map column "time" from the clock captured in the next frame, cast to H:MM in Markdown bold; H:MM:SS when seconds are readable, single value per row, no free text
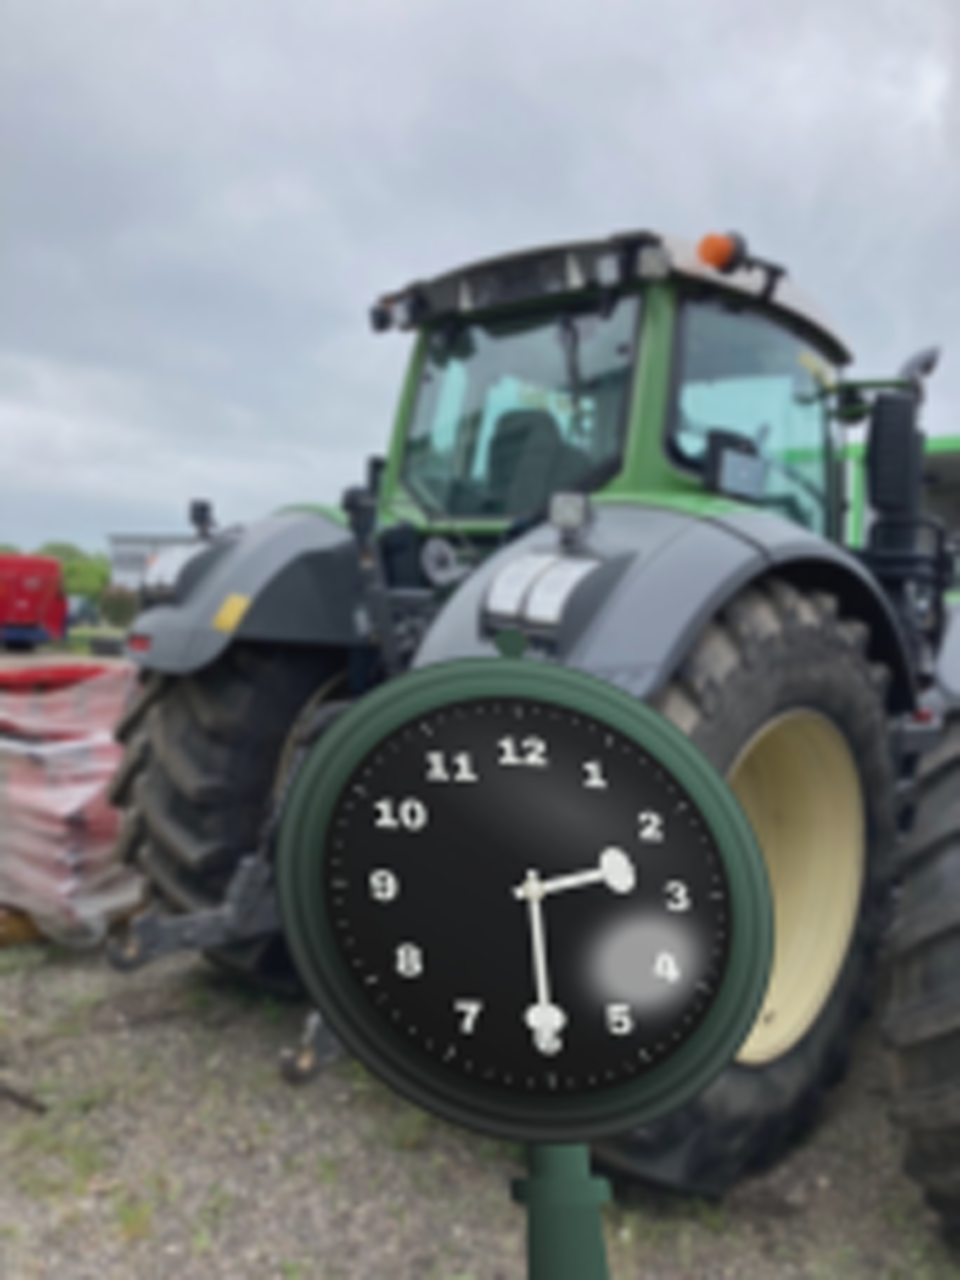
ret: **2:30**
